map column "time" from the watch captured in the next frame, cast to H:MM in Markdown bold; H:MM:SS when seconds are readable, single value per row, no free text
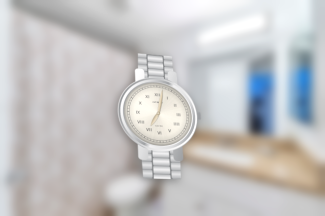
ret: **7:02**
